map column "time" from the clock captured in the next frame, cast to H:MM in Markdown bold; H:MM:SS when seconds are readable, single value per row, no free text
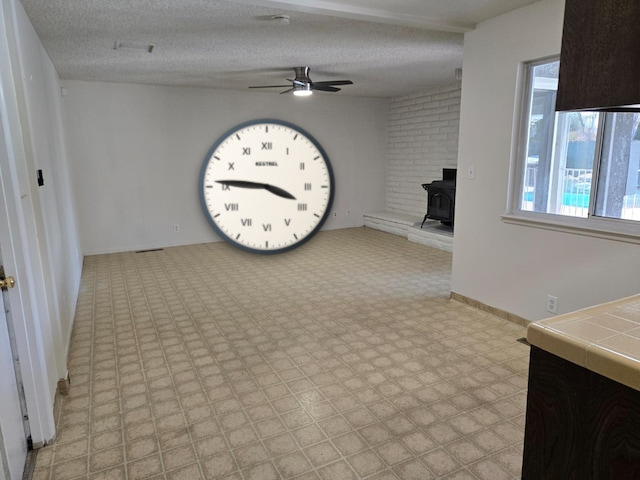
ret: **3:46**
